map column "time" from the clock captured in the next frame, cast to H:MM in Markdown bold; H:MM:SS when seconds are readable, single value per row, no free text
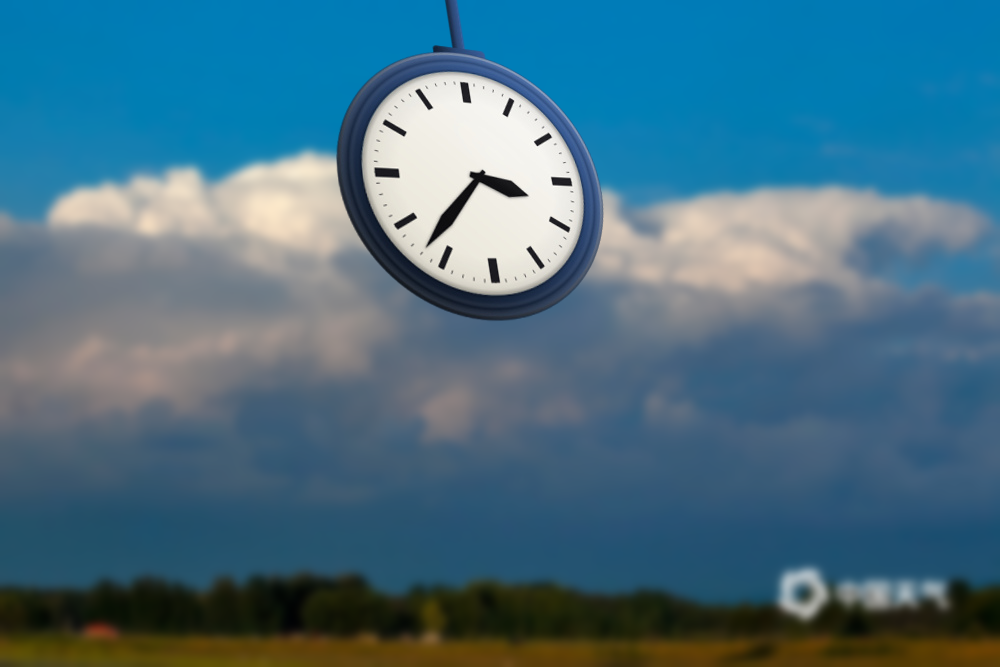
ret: **3:37**
